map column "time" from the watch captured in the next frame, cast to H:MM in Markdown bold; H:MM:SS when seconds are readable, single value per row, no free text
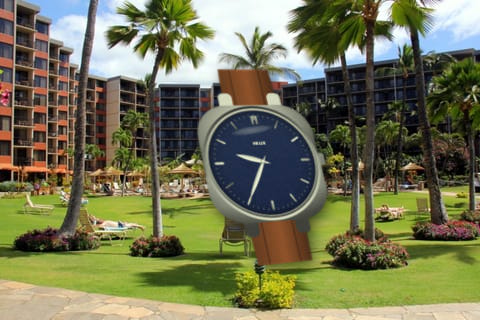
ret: **9:35**
